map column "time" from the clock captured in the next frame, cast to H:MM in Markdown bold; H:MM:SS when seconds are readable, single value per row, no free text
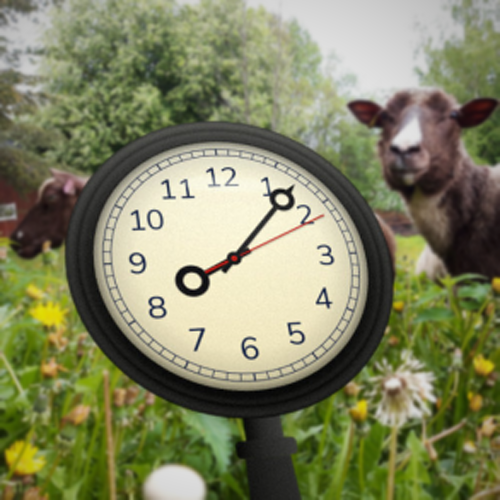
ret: **8:07:11**
